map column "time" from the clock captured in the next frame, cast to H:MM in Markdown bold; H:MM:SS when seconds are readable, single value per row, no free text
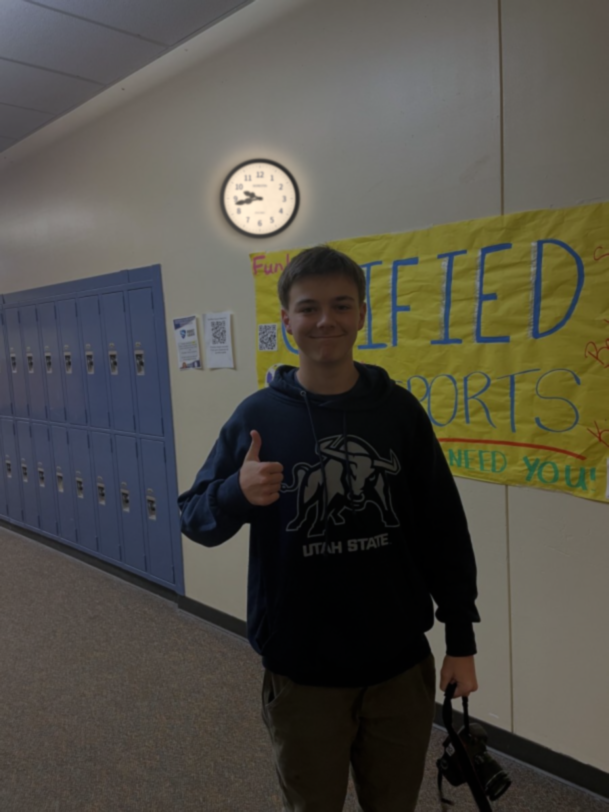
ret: **9:43**
